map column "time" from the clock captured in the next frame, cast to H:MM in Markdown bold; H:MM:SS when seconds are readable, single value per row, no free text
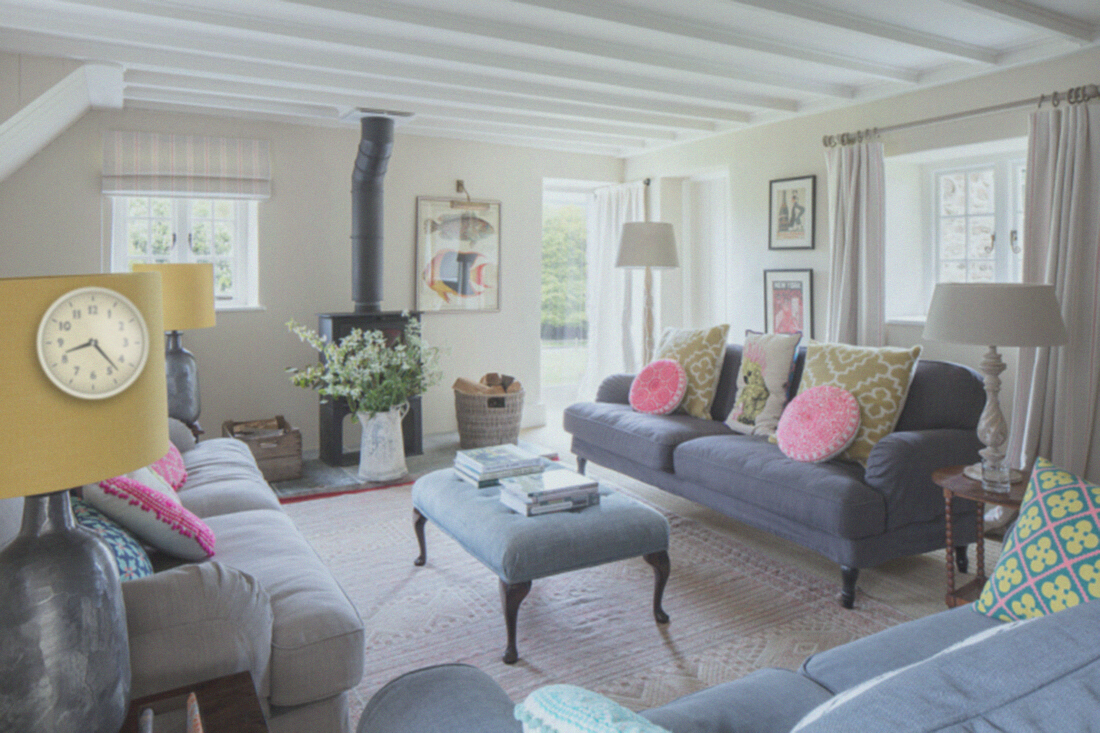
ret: **8:23**
